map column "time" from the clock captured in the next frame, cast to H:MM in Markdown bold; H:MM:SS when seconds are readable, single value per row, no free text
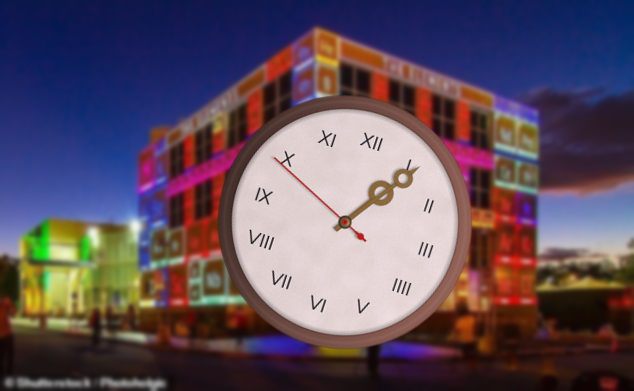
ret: **1:05:49**
